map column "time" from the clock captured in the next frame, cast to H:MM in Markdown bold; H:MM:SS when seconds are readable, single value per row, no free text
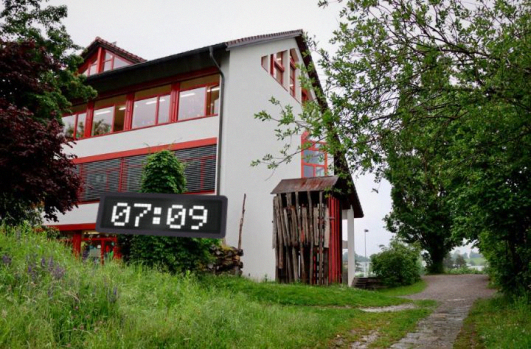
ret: **7:09**
